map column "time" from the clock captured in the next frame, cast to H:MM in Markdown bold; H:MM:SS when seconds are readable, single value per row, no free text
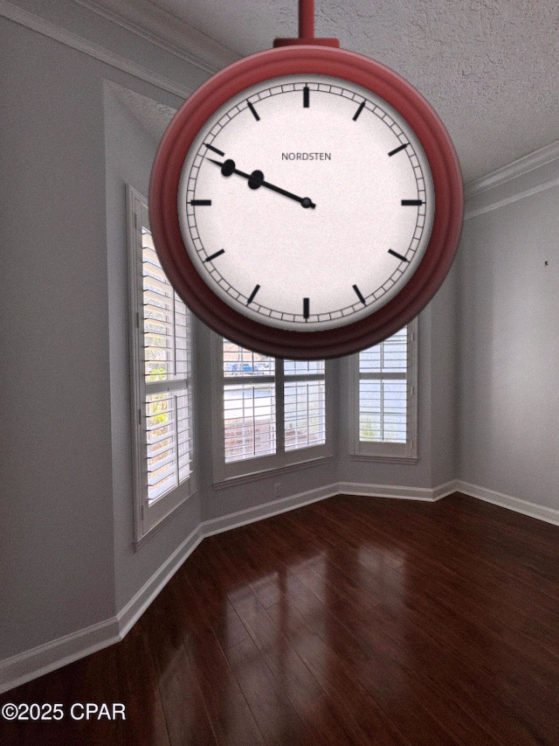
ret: **9:49**
